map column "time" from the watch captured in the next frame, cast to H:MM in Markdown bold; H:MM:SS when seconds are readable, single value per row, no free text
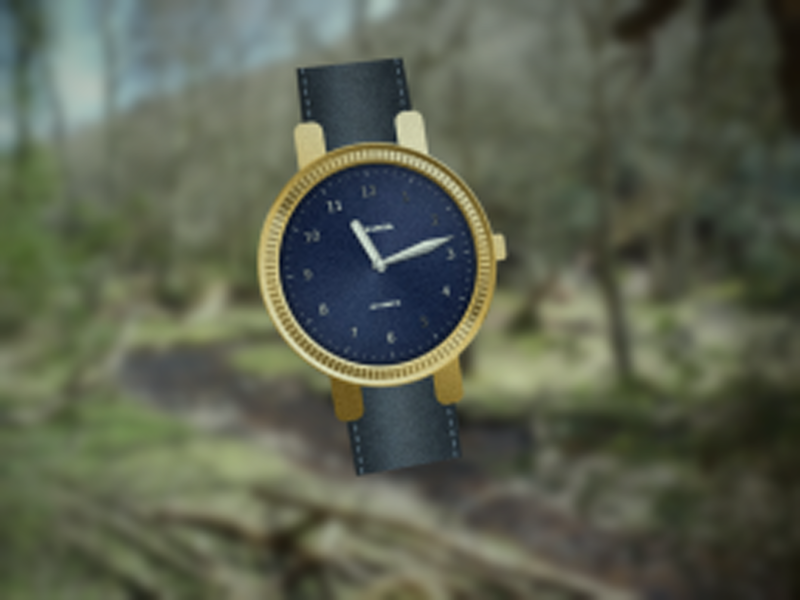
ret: **11:13**
